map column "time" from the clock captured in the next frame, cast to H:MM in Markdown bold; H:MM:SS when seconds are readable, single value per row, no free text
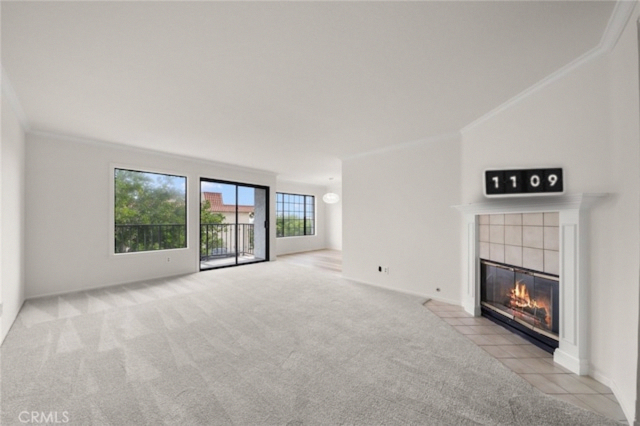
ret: **11:09**
